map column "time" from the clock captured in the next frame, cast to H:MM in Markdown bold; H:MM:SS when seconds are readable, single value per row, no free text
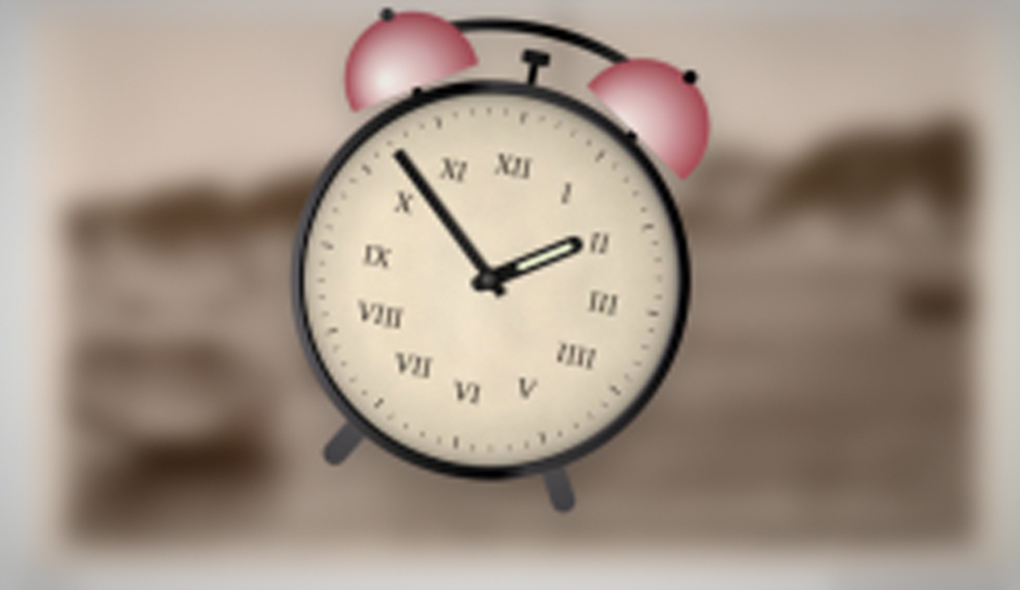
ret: **1:52**
